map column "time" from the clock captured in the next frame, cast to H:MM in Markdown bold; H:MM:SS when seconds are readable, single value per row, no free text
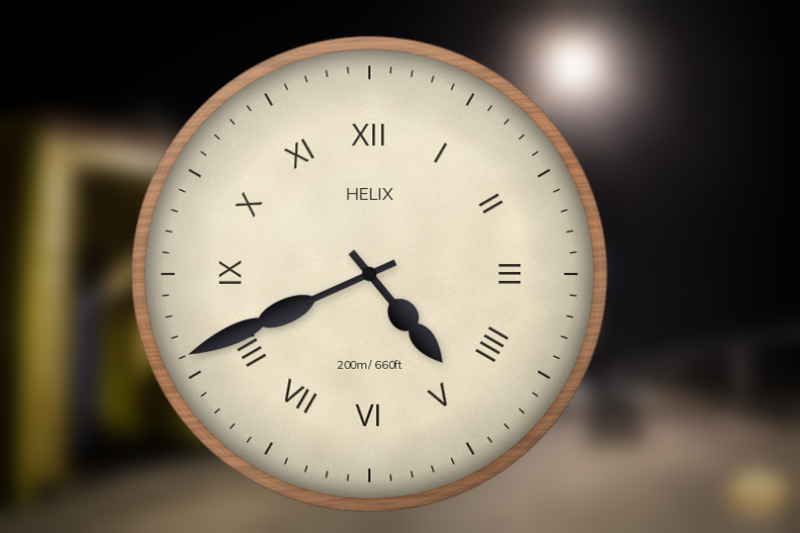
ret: **4:41**
